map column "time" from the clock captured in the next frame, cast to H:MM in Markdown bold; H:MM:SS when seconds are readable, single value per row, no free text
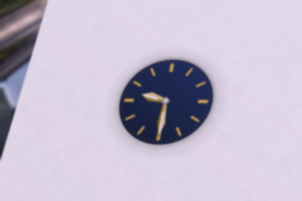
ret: **9:30**
